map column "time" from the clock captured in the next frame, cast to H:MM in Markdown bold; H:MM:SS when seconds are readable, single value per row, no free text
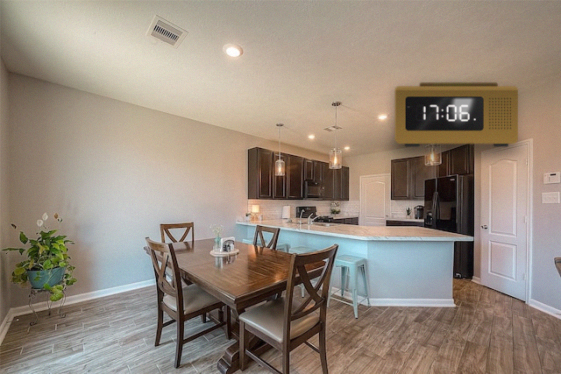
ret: **17:06**
